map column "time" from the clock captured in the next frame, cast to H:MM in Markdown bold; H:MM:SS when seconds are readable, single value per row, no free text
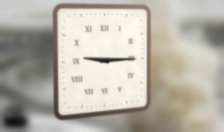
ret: **9:15**
